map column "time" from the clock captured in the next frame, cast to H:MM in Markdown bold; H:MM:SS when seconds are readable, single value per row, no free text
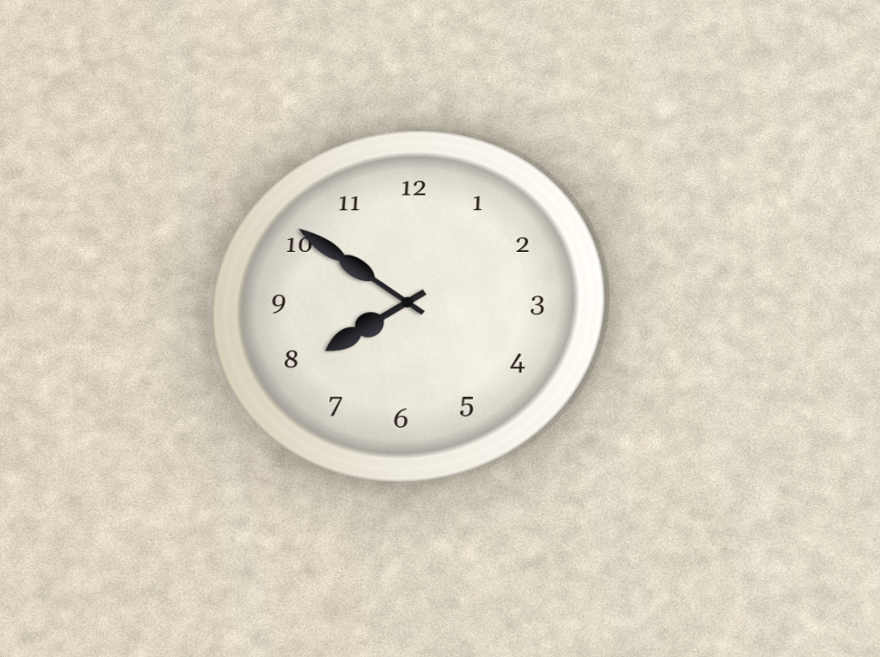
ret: **7:51**
